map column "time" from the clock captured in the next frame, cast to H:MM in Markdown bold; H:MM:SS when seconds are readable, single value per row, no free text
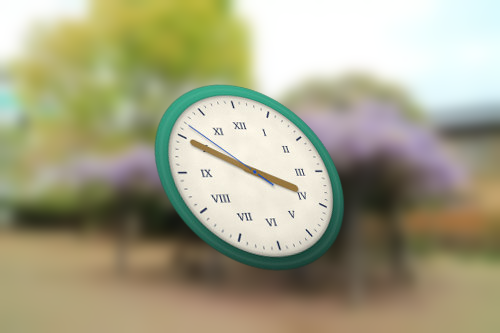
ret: **3:49:52**
